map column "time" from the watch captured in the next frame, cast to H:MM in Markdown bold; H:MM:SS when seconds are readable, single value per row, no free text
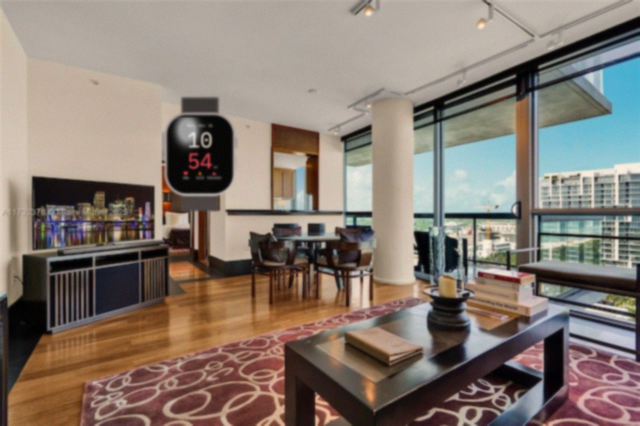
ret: **10:54**
